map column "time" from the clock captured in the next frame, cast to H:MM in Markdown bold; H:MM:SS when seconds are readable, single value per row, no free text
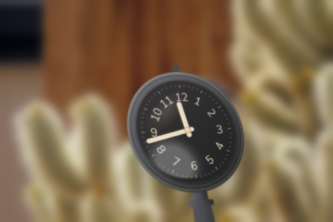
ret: **11:43**
